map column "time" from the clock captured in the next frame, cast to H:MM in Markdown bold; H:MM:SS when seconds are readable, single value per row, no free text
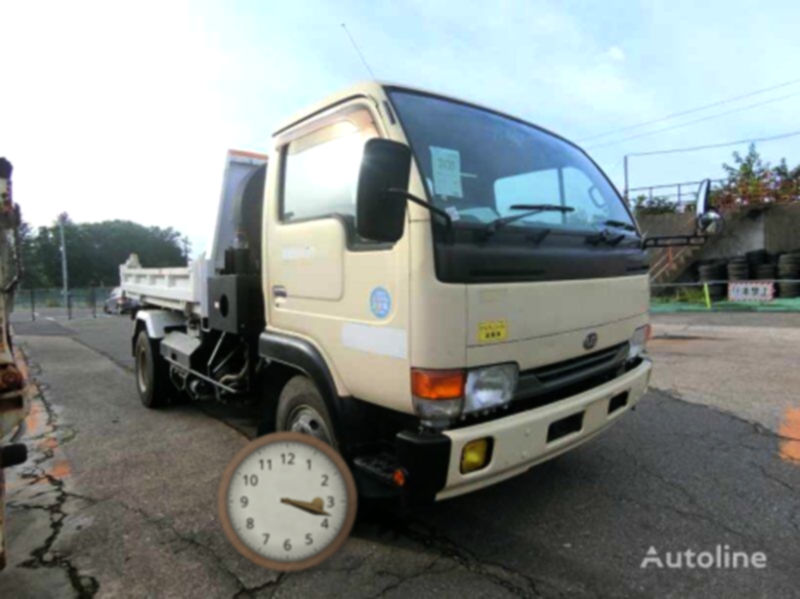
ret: **3:18**
